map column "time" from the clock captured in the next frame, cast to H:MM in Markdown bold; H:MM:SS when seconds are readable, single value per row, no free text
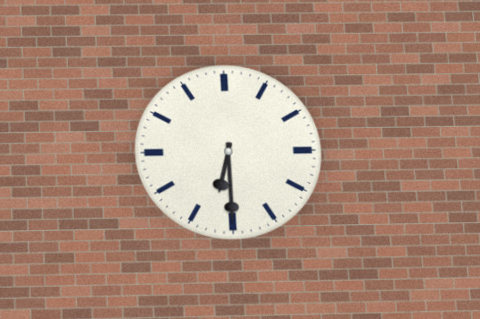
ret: **6:30**
